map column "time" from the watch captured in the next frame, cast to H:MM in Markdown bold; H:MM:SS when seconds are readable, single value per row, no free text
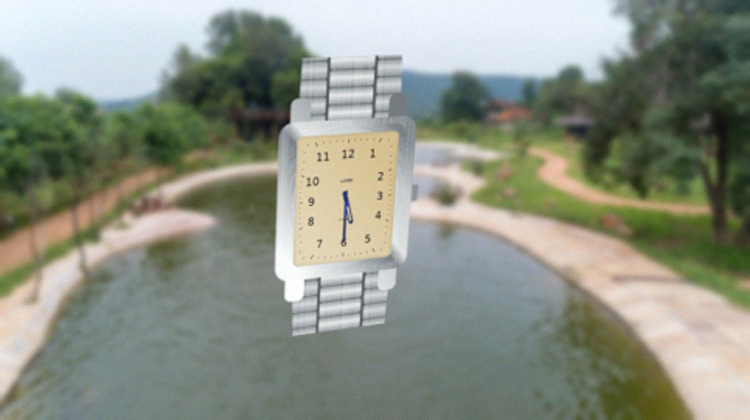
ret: **5:30**
